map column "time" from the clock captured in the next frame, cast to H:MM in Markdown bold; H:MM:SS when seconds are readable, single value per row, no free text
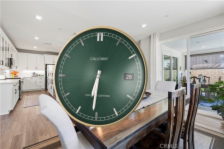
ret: **6:31**
